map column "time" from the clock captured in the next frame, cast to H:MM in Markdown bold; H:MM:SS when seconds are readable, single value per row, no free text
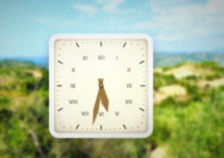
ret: **5:32**
